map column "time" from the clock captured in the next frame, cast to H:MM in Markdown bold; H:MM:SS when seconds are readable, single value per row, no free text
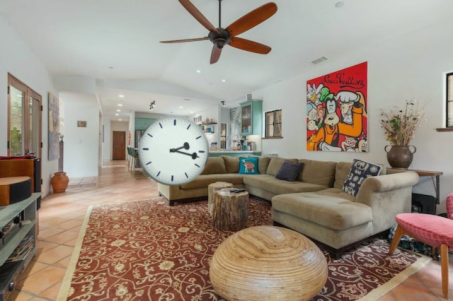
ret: **2:17**
